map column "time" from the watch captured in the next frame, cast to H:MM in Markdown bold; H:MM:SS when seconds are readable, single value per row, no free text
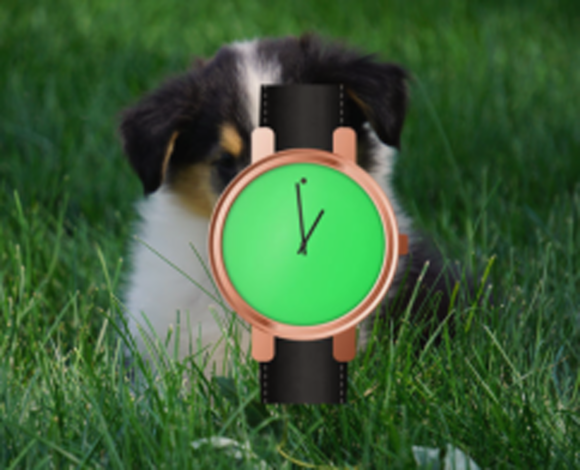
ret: **12:59**
